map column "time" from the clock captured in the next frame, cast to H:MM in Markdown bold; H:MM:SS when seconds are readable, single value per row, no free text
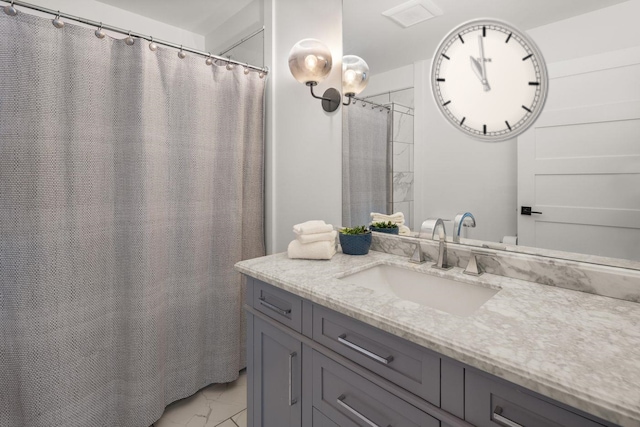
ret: **10:59**
